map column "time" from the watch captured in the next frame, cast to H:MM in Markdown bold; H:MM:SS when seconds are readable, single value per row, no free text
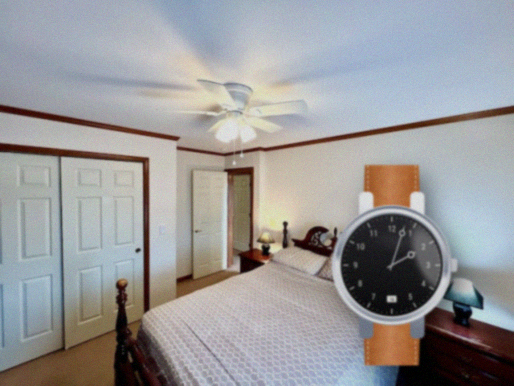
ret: **2:03**
